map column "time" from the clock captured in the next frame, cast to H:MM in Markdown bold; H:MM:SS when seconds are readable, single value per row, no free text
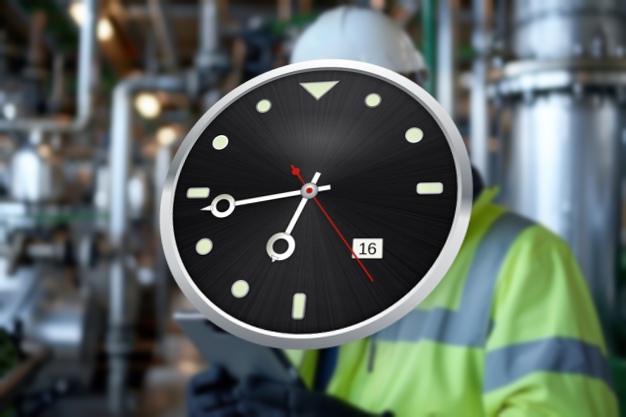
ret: **6:43:24**
